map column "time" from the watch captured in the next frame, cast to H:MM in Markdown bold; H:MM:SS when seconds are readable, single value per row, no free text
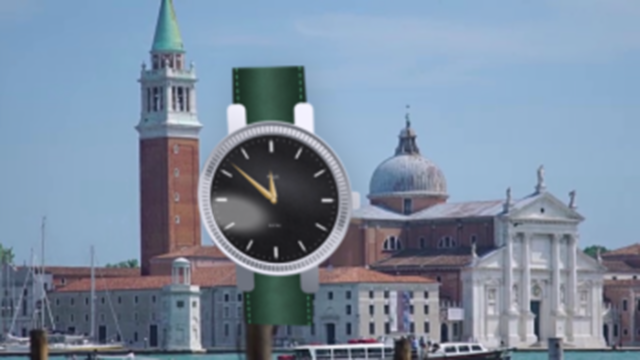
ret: **11:52**
